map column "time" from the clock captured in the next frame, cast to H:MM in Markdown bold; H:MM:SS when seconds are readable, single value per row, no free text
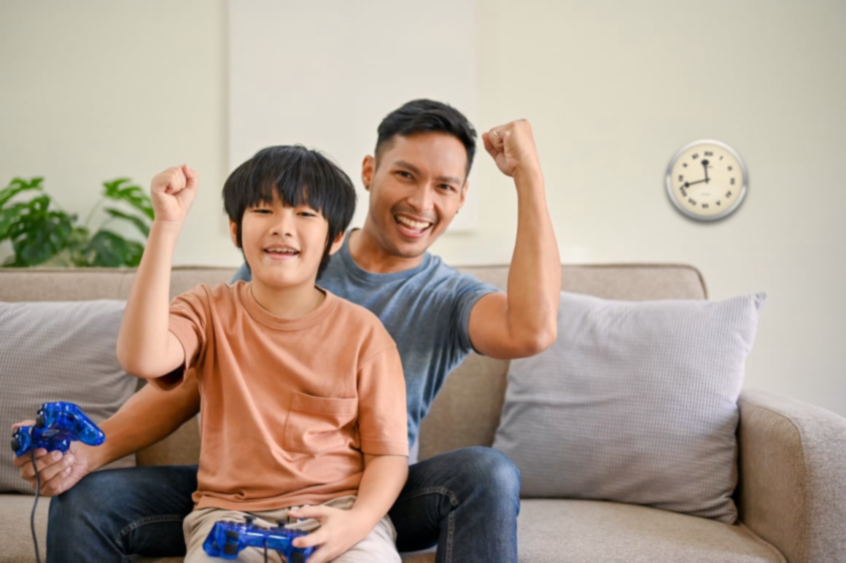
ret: **11:42**
